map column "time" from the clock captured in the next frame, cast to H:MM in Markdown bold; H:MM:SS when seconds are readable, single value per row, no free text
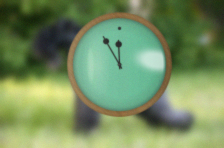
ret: **11:55**
